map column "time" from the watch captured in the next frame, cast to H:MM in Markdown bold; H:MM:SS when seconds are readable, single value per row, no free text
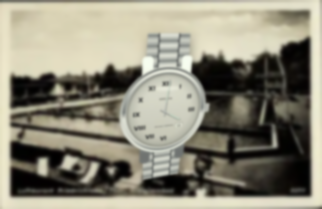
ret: **4:01**
